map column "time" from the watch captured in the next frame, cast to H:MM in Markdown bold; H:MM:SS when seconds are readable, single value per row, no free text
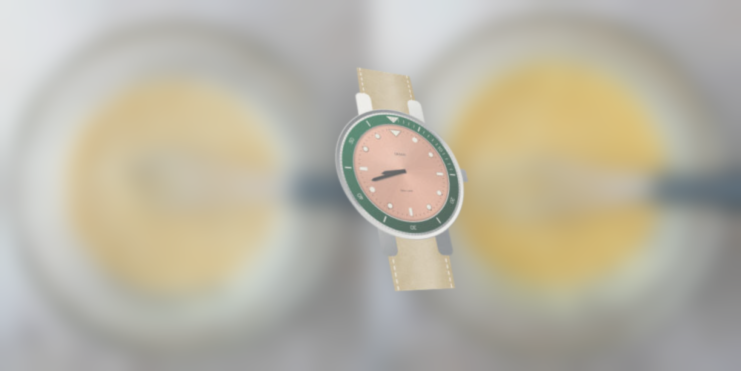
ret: **8:42**
